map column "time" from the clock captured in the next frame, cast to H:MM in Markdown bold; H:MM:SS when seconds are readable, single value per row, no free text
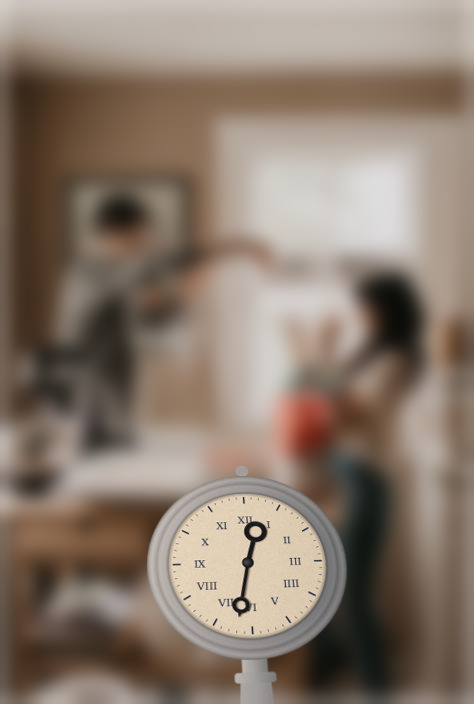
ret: **12:32**
